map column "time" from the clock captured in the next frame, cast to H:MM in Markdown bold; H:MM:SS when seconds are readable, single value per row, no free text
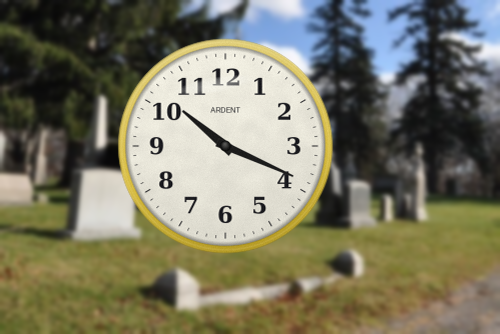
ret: **10:19**
